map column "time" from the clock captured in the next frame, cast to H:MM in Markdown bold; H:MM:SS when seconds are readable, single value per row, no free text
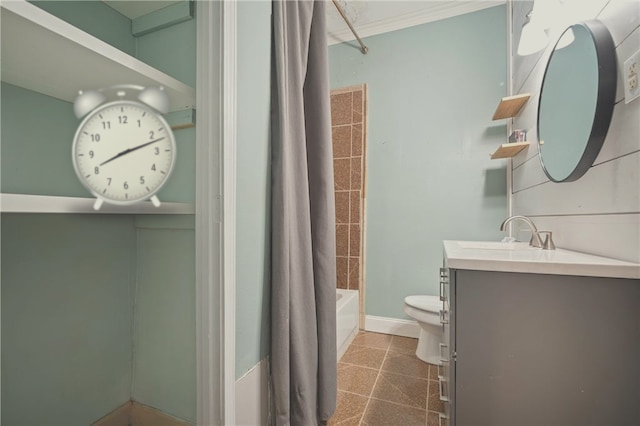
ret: **8:12**
